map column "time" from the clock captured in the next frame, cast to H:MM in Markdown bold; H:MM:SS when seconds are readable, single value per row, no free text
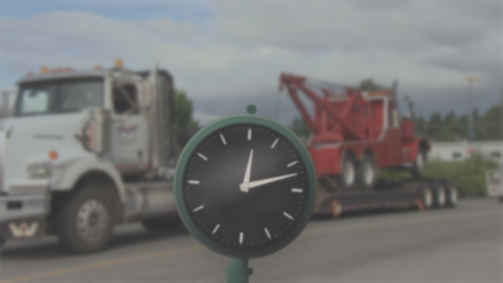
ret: **12:12**
